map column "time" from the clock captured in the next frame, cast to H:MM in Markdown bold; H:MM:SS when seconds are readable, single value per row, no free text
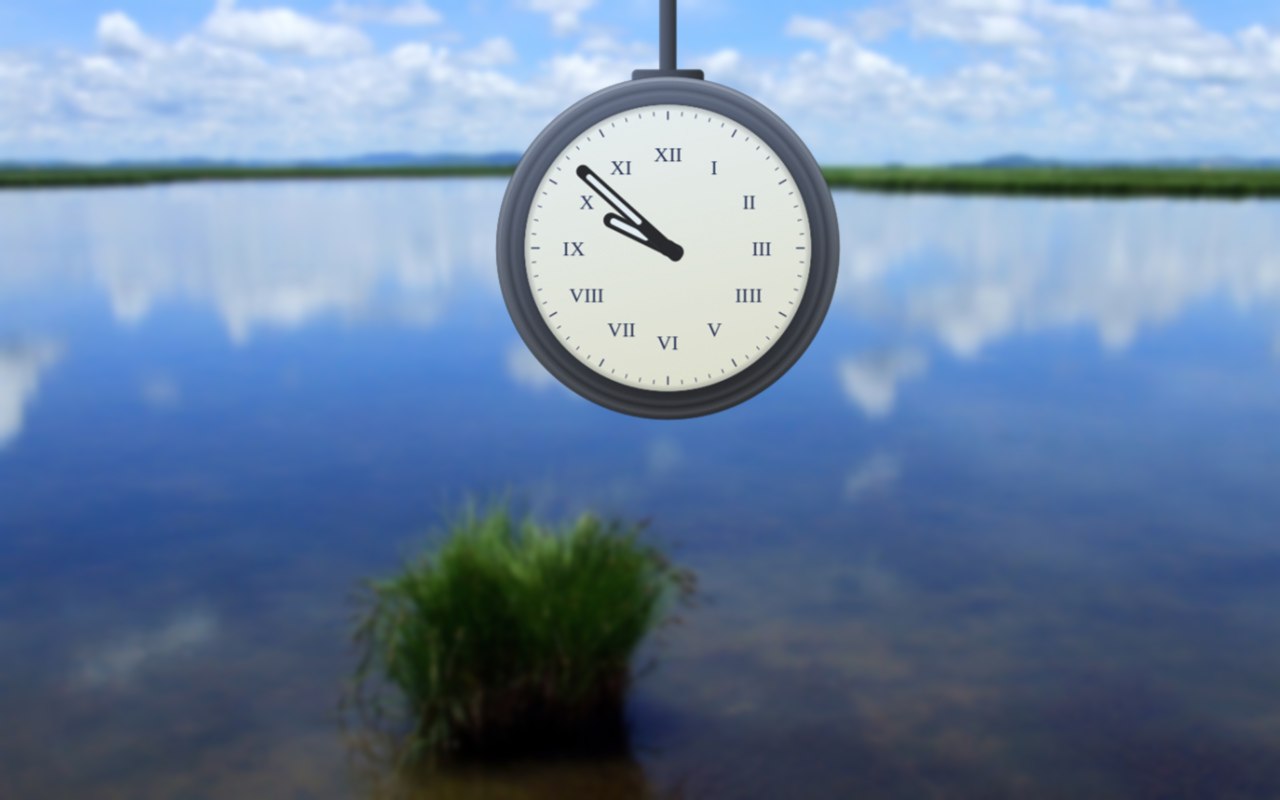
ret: **9:52**
